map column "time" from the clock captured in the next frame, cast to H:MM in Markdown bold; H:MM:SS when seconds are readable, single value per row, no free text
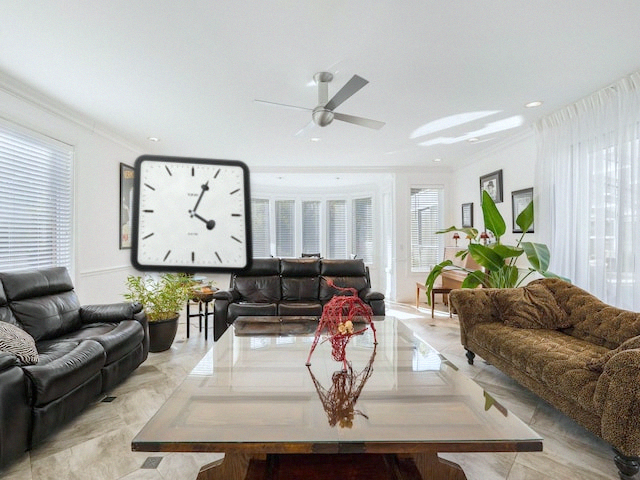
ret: **4:04**
